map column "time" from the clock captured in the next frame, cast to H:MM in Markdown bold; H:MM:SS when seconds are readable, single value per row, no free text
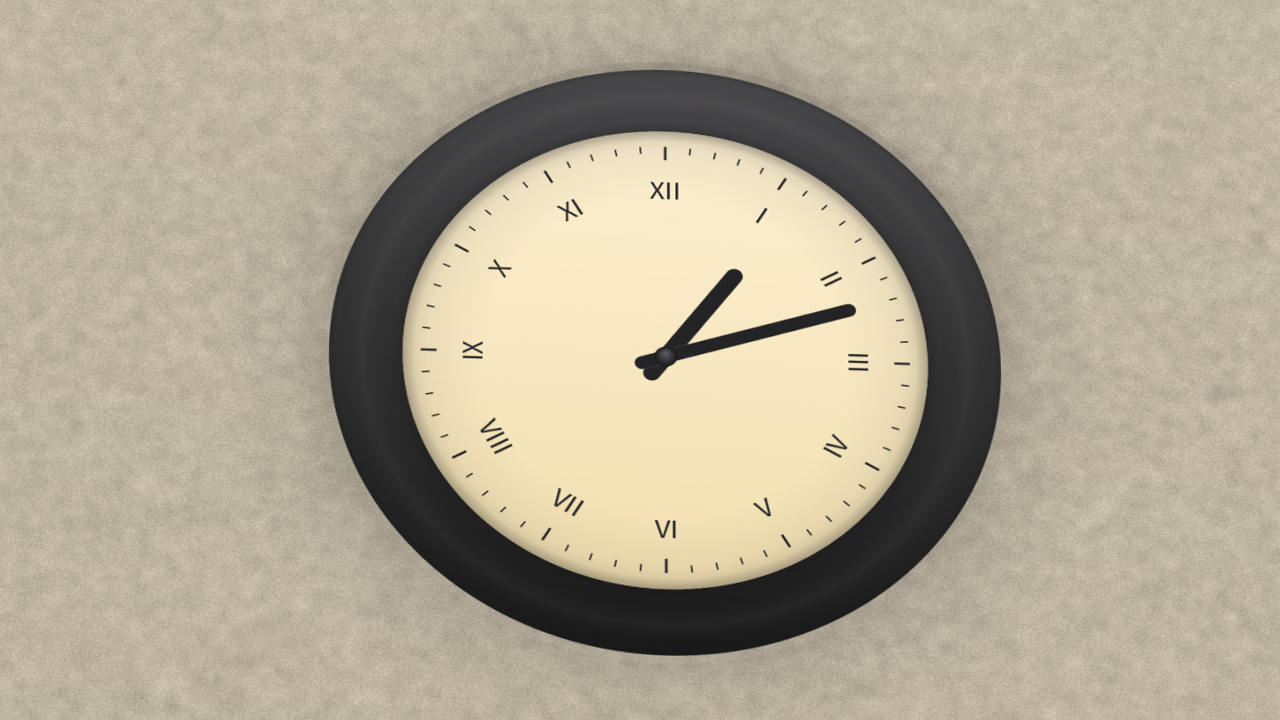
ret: **1:12**
